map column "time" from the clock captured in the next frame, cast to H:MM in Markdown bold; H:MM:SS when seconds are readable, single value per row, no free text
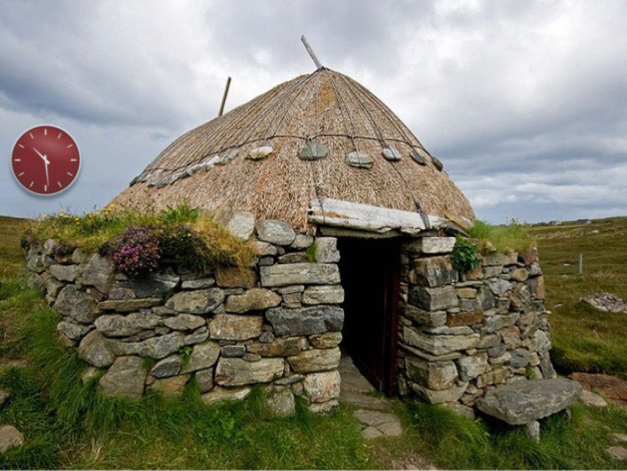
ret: **10:29**
